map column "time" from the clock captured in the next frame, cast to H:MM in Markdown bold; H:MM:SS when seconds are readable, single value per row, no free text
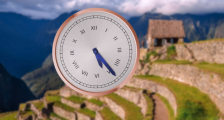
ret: **5:24**
